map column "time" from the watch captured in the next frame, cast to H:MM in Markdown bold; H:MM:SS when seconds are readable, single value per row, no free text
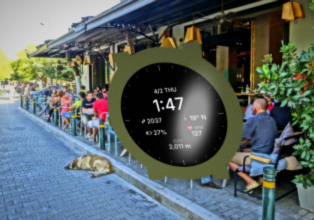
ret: **1:47**
